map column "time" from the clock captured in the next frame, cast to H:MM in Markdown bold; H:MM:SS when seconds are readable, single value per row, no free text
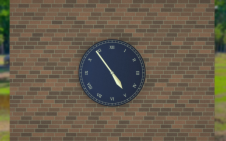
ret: **4:54**
